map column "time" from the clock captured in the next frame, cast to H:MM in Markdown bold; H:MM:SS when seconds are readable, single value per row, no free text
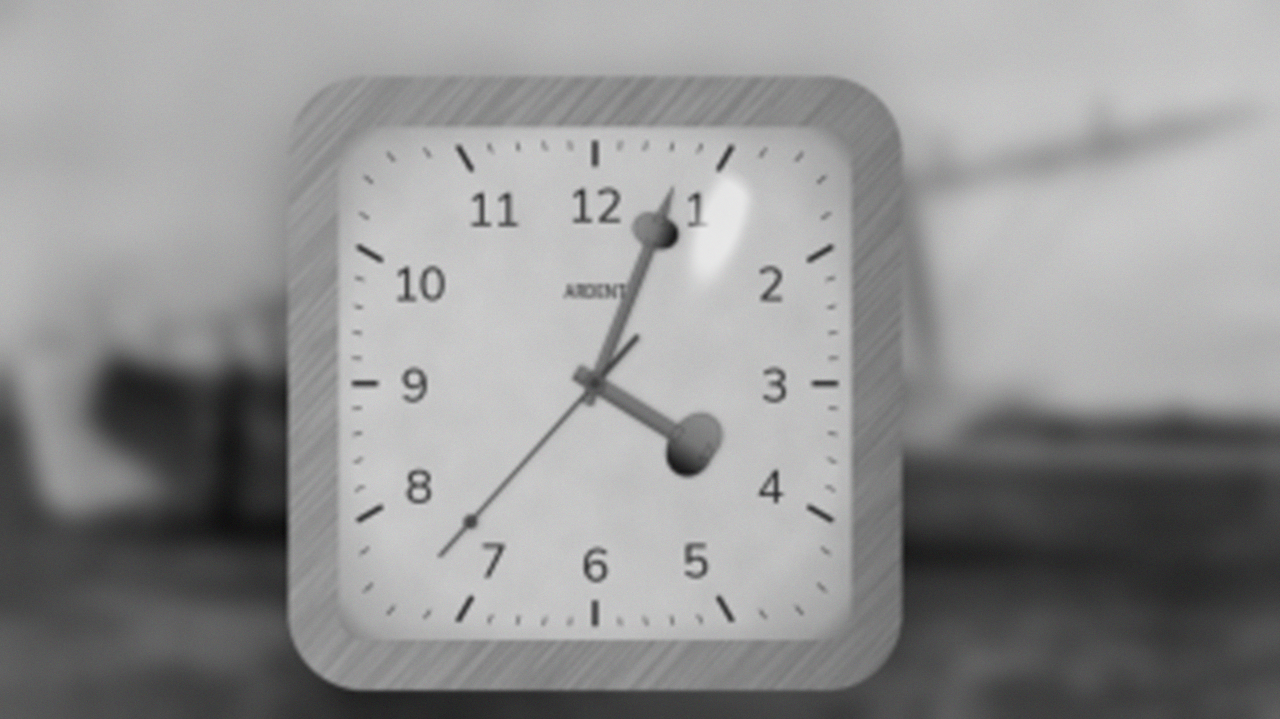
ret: **4:03:37**
